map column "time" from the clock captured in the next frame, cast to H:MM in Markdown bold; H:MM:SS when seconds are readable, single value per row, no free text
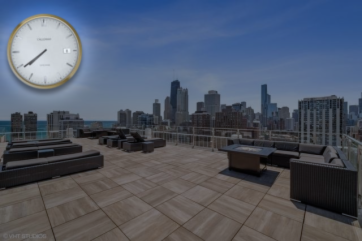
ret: **7:39**
